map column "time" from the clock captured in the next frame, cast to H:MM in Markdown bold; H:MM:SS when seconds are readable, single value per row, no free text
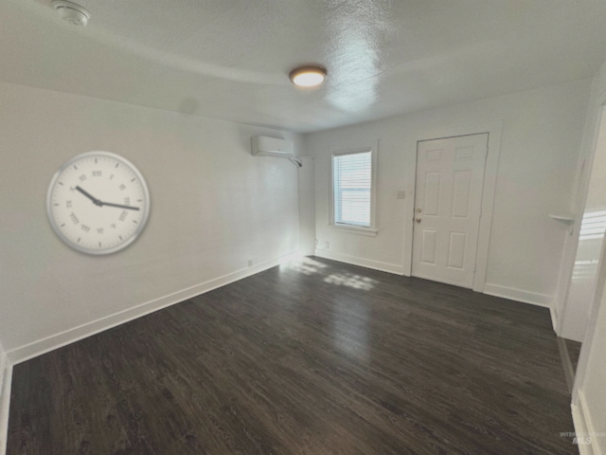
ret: **10:17**
